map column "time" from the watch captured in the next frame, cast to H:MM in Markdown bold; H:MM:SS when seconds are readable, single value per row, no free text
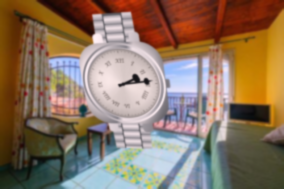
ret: **2:14**
